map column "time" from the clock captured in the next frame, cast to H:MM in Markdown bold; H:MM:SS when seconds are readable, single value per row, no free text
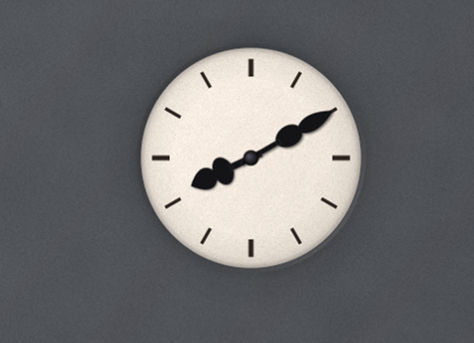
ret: **8:10**
